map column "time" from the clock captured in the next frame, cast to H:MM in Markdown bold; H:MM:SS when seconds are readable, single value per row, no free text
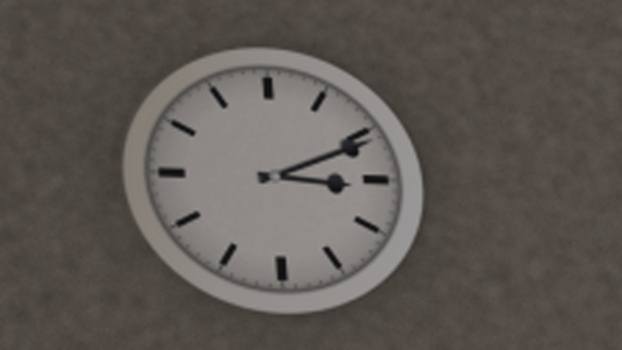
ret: **3:11**
